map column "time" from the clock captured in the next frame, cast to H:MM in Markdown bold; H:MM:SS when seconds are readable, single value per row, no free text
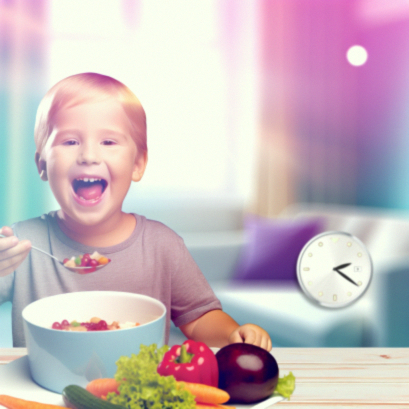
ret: **2:21**
